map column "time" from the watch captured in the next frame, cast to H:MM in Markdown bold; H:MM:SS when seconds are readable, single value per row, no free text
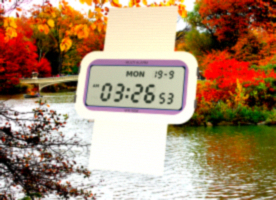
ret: **3:26:53**
